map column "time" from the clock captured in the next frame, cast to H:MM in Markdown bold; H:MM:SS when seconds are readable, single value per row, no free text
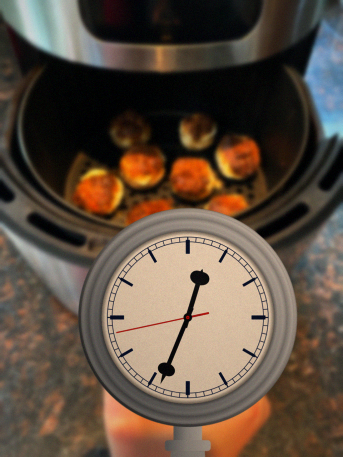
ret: **12:33:43**
